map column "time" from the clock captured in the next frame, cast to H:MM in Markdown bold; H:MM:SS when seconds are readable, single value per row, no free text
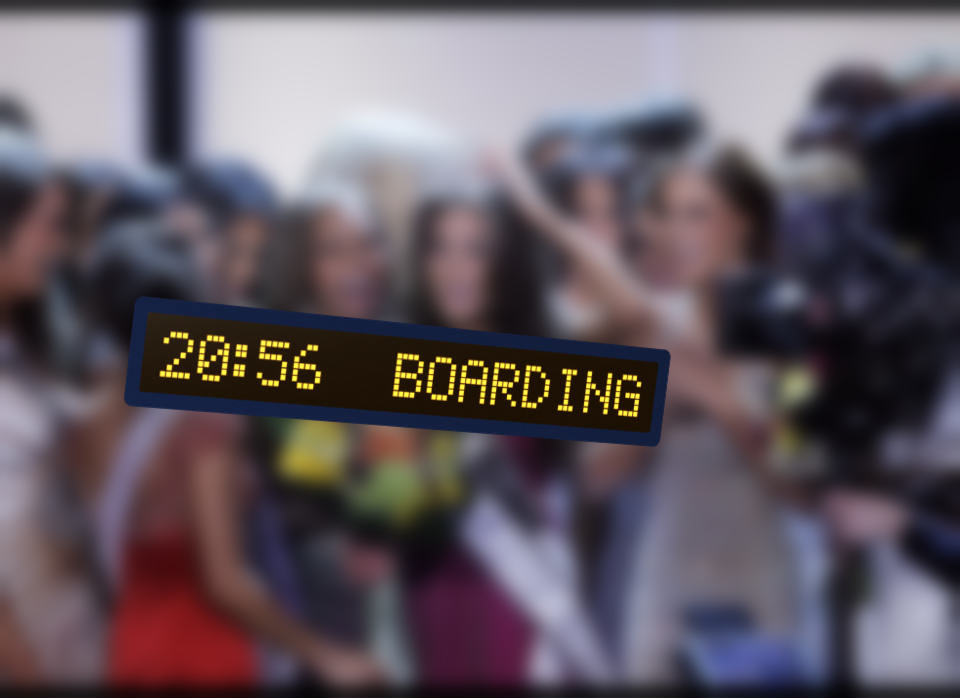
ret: **20:56**
